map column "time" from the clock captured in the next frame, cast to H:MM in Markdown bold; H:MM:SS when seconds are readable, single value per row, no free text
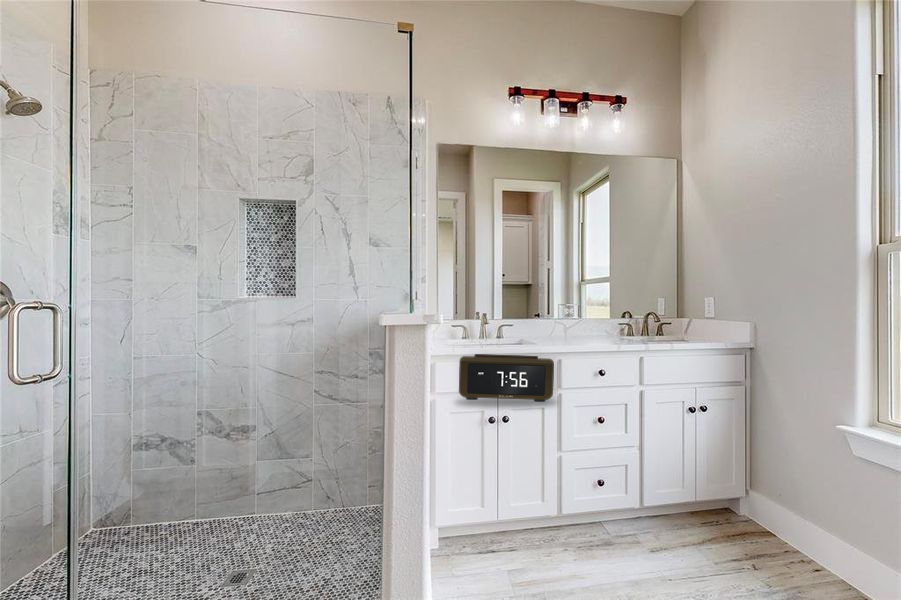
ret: **7:56**
